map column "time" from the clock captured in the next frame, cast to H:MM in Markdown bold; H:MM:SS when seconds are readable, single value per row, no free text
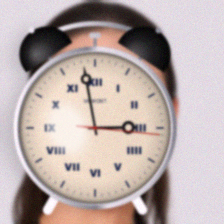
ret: **2:58:16**
